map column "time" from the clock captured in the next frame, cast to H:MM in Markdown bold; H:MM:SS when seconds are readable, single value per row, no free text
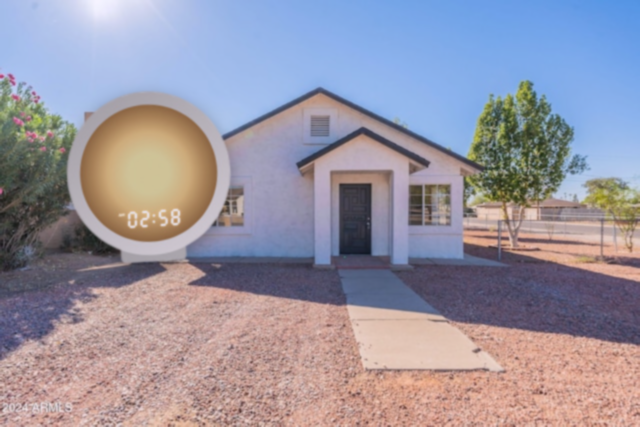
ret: **2:58**
